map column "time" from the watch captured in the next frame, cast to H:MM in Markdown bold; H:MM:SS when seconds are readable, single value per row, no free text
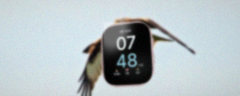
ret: **7:48**
